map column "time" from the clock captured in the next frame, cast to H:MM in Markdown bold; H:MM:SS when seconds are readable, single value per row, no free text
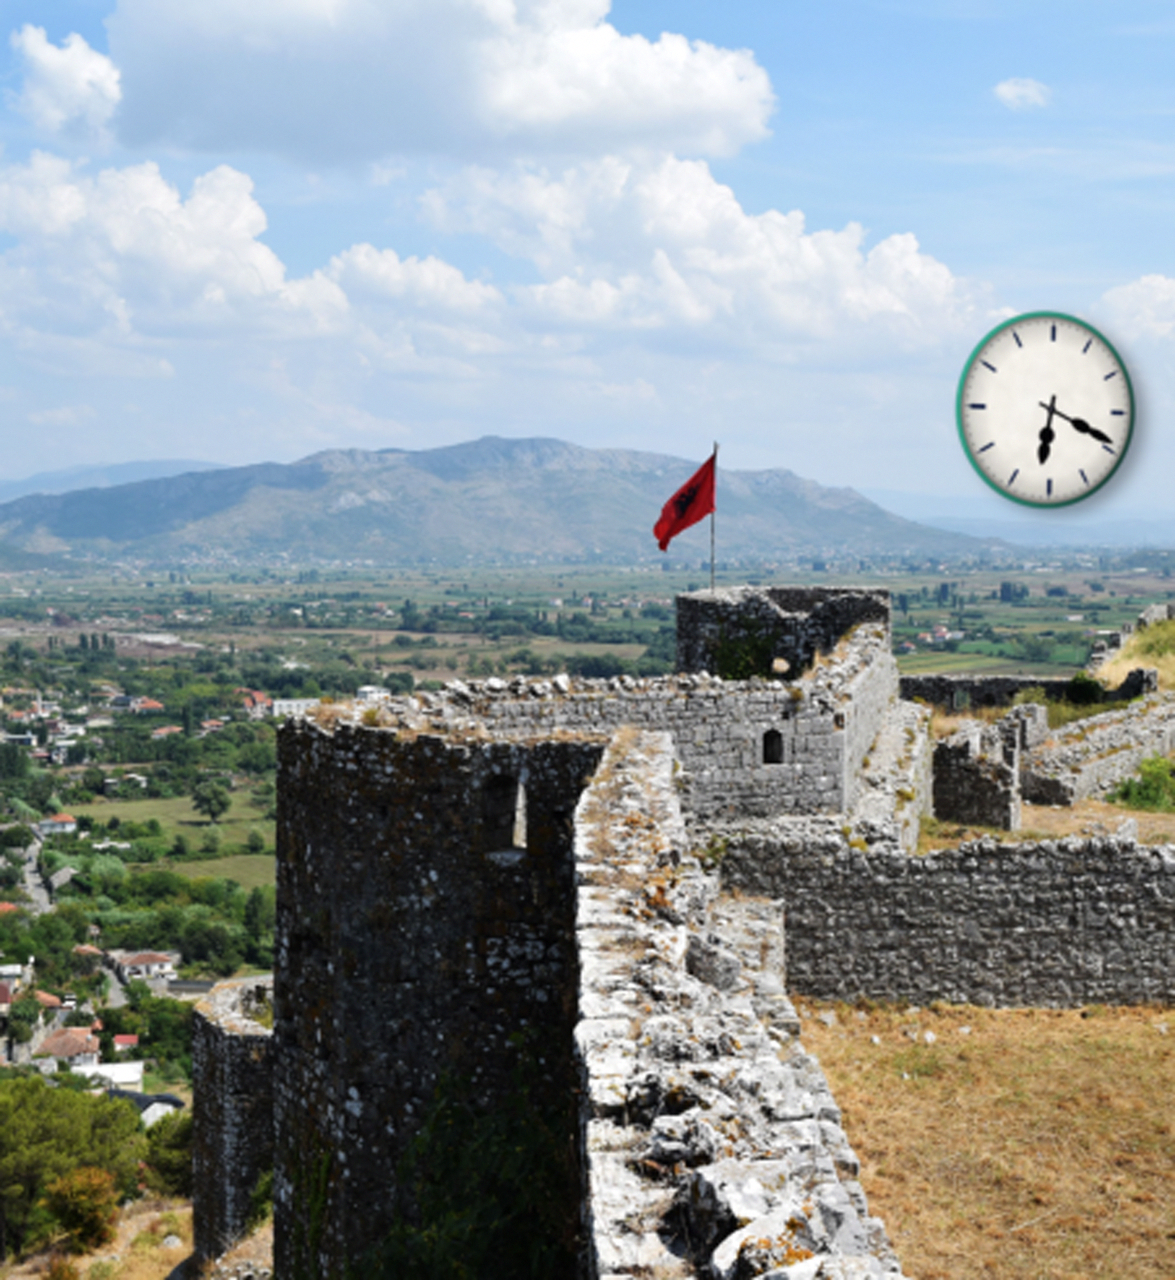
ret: **6:19**
